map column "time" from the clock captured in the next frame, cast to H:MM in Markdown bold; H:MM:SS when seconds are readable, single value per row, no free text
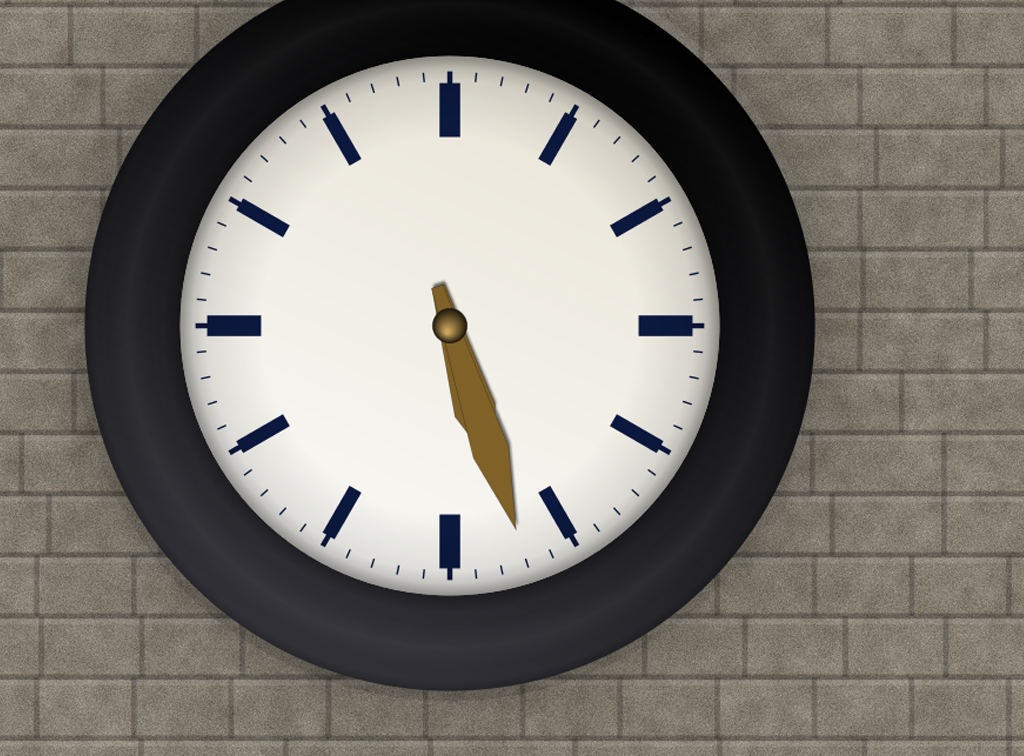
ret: **5:27**
